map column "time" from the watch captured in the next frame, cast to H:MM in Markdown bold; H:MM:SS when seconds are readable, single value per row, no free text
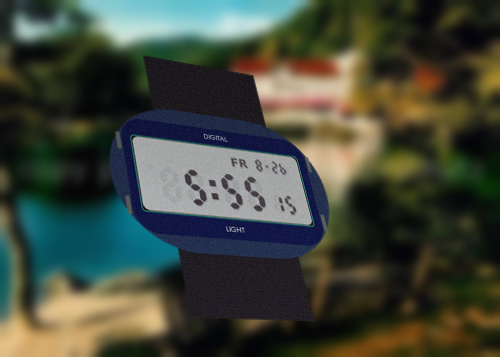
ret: **5:55:15**
